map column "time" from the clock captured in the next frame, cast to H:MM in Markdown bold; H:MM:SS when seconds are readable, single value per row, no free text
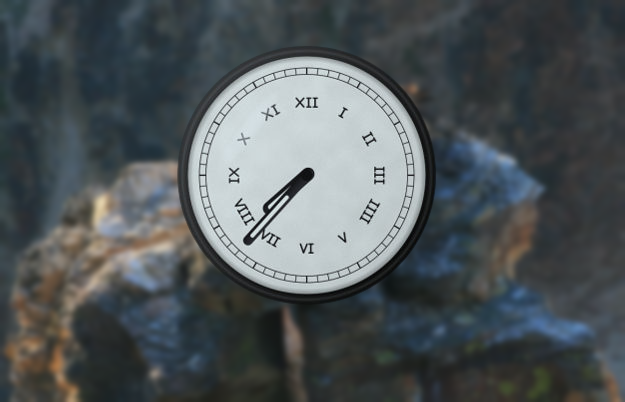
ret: **7:37**
